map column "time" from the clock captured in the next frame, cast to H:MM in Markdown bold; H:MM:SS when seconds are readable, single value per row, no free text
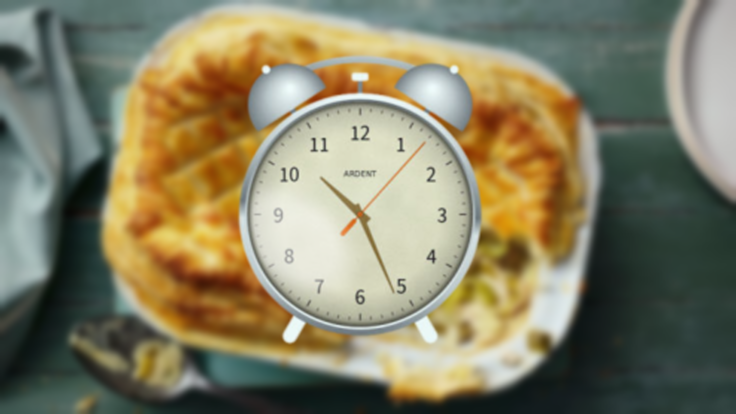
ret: **10:26:07**
